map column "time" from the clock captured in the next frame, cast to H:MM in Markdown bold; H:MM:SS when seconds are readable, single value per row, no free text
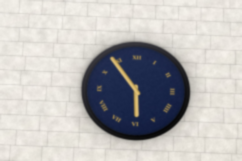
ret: **5:54**
